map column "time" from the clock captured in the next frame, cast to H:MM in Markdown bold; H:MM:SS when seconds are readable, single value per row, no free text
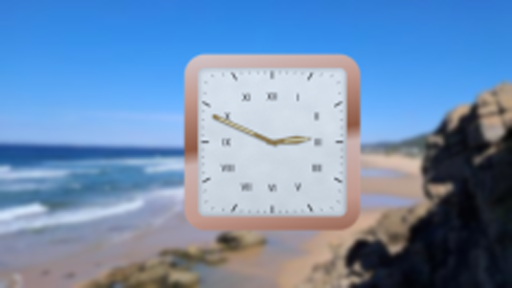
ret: **2:49**
